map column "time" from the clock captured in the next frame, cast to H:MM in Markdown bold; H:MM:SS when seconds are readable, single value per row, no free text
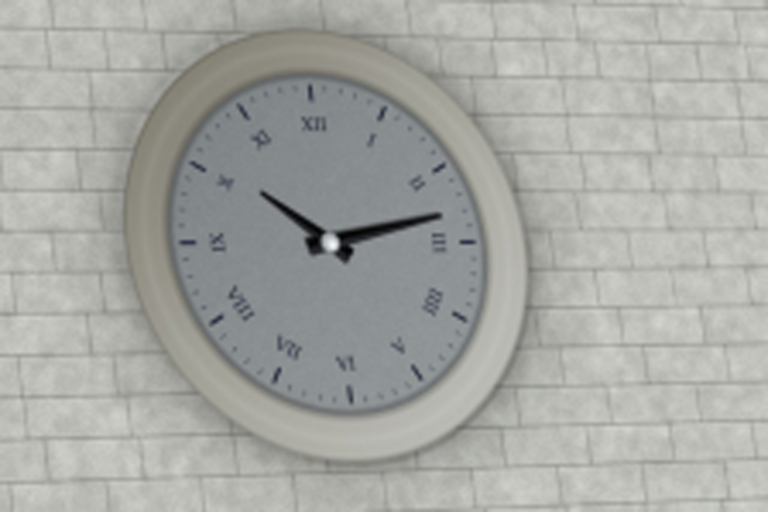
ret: **10:13**
